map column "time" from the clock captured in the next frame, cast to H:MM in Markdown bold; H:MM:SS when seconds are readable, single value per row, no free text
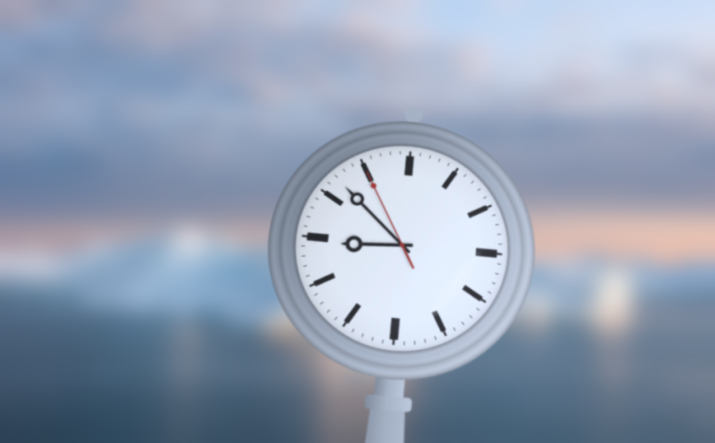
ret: **8:51:55**
